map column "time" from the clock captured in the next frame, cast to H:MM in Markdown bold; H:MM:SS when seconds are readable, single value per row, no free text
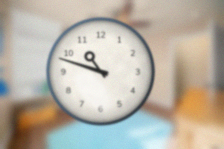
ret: **10:48**
